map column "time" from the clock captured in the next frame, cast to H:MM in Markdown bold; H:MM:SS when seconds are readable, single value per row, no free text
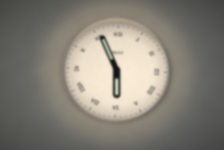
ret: **5:56**
